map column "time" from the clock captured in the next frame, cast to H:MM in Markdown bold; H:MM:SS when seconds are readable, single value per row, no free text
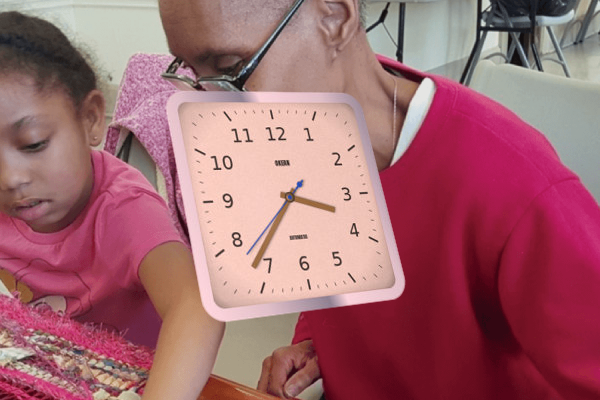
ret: **3:36:38**
